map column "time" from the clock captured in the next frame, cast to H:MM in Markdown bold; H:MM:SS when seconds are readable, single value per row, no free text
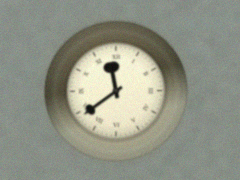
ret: **11:39**
